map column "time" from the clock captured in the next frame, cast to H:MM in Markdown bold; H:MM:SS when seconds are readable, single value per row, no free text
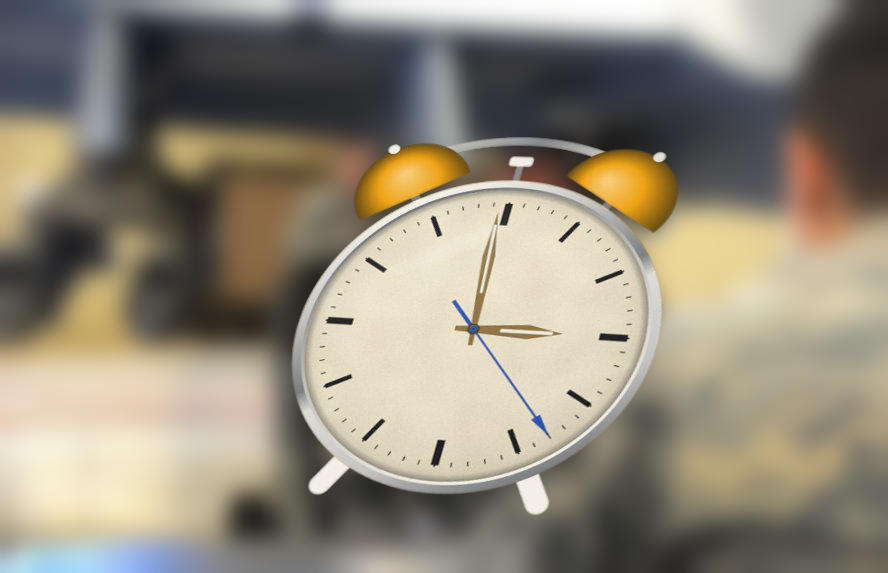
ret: **2:59:23**
